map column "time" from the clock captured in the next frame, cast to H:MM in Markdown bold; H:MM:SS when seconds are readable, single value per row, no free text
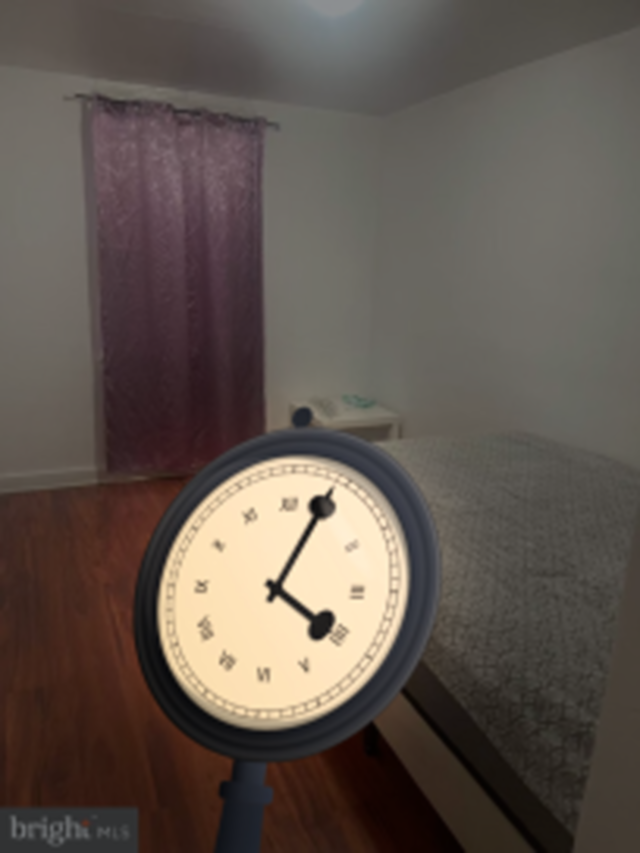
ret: **4:04**
